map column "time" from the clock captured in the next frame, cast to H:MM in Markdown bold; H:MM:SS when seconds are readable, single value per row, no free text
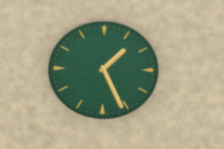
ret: **1:26**
